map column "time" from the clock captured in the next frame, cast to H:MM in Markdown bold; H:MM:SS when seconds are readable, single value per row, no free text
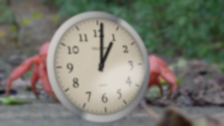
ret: **1:01**
